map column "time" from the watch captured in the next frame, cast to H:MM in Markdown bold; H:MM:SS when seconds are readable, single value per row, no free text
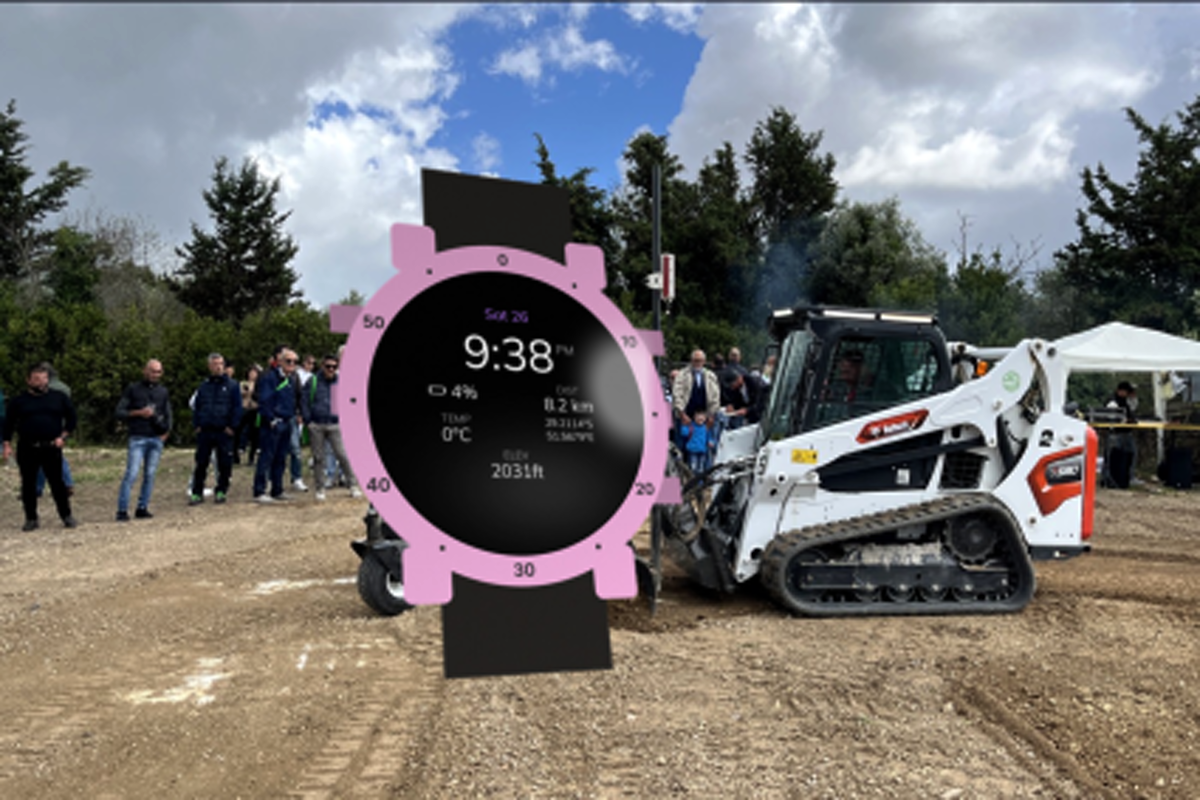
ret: **9:38**
